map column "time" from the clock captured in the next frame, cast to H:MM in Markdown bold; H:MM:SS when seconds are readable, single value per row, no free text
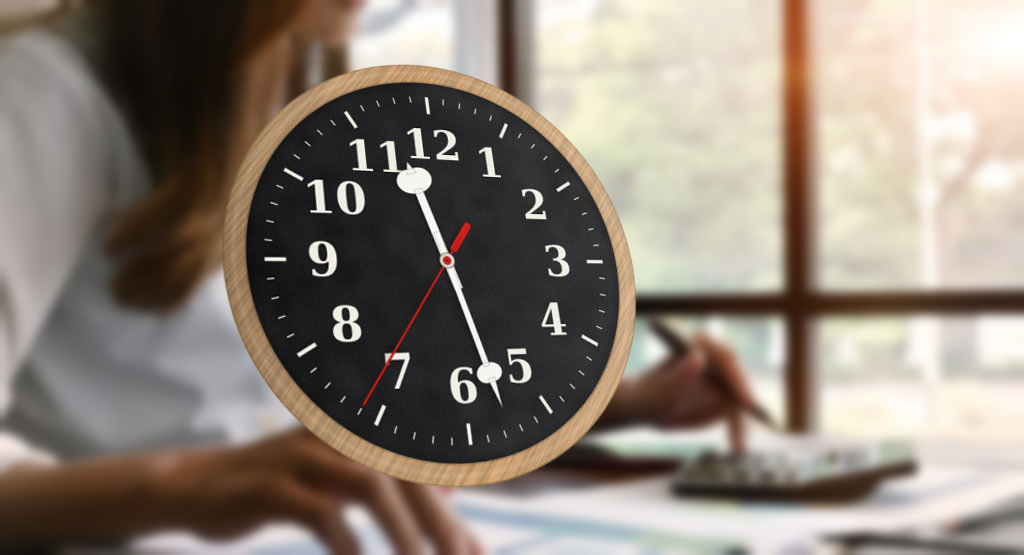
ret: **11:27:36**
